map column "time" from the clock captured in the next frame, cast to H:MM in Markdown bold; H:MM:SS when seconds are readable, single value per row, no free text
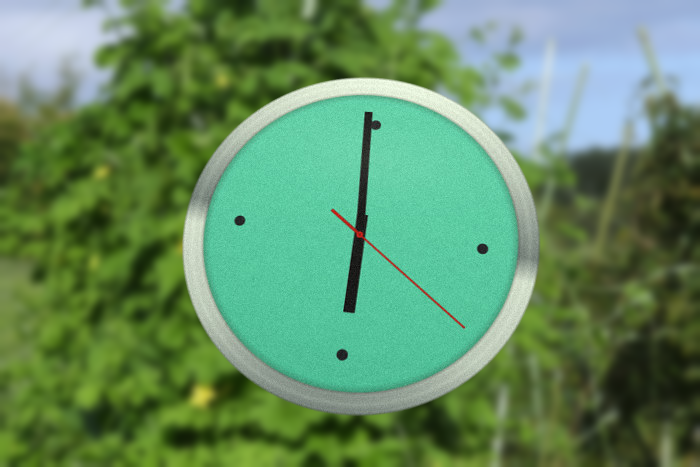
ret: **5:59:21**
